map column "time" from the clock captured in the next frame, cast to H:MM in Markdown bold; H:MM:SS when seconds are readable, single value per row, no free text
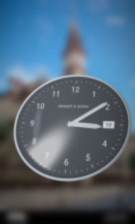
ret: **3:09**
